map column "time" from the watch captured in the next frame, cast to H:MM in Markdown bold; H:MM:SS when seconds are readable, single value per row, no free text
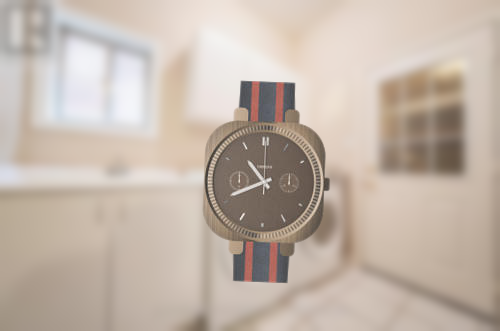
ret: **10:41**
